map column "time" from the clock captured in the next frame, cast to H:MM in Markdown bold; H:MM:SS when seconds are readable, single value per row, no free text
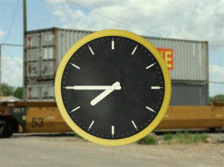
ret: **7:45**
